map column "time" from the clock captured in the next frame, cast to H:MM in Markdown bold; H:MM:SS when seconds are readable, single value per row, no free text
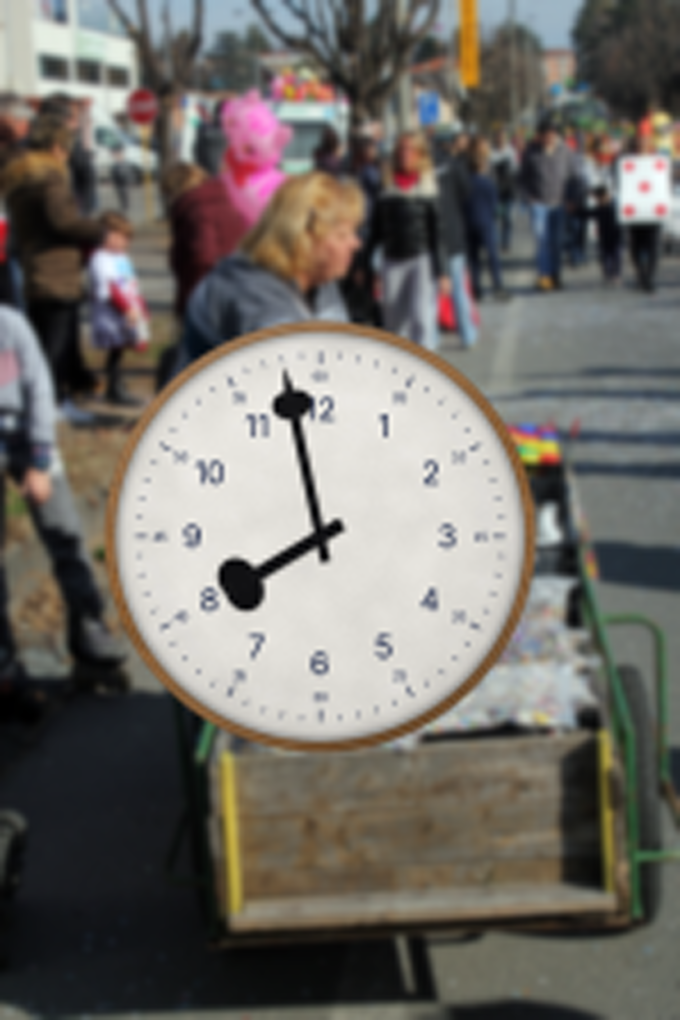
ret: **7:58**
